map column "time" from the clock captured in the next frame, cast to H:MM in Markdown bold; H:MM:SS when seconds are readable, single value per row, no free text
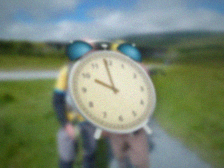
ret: **9:59**
